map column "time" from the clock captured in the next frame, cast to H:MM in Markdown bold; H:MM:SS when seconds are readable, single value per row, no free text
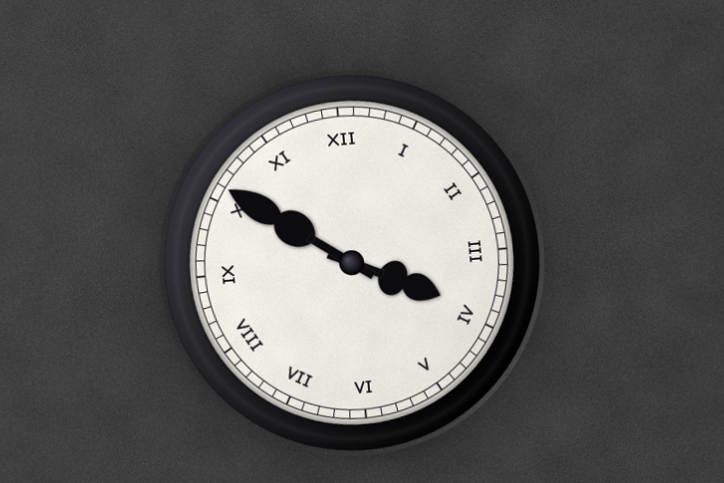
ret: **3:51**
